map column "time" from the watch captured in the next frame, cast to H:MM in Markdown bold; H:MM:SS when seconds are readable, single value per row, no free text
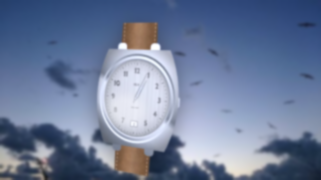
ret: **1:04**
